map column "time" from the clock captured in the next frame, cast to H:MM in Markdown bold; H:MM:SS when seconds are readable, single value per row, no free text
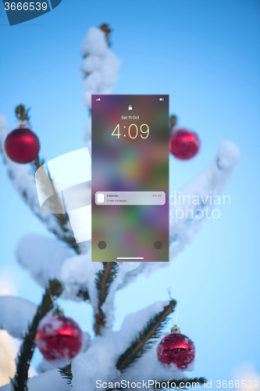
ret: **4:09**
